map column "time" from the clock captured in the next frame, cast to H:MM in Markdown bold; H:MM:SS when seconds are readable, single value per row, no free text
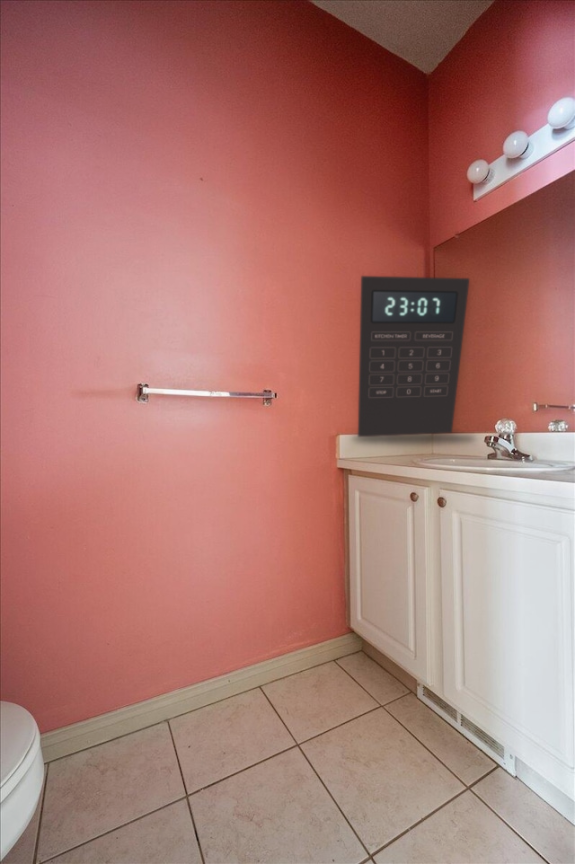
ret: **23:07**
